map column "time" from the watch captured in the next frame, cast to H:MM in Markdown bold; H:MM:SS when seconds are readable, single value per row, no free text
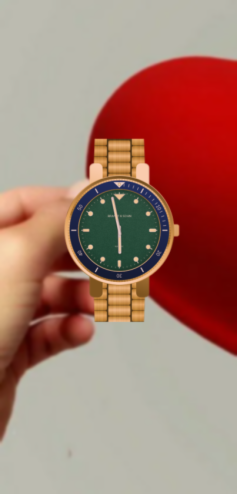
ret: **5:58**
